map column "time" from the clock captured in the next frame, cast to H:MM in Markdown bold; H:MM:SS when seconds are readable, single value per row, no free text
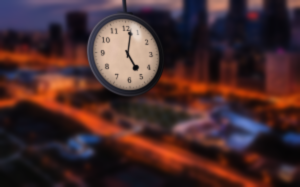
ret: **5:02**
